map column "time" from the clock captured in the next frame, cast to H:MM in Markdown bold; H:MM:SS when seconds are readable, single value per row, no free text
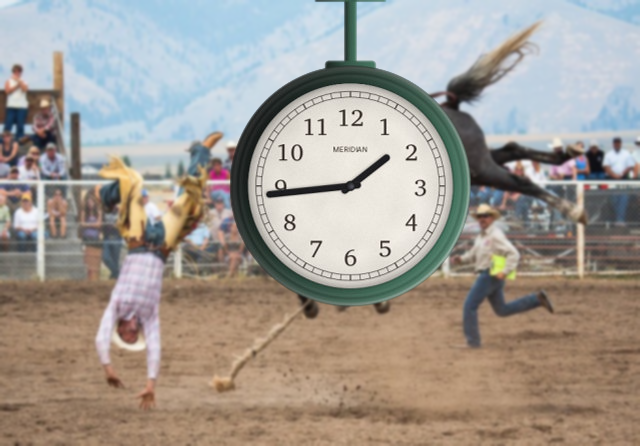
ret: **1:44**
